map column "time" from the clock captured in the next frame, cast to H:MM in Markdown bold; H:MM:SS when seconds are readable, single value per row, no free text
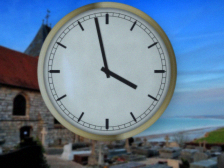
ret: **3:58**
